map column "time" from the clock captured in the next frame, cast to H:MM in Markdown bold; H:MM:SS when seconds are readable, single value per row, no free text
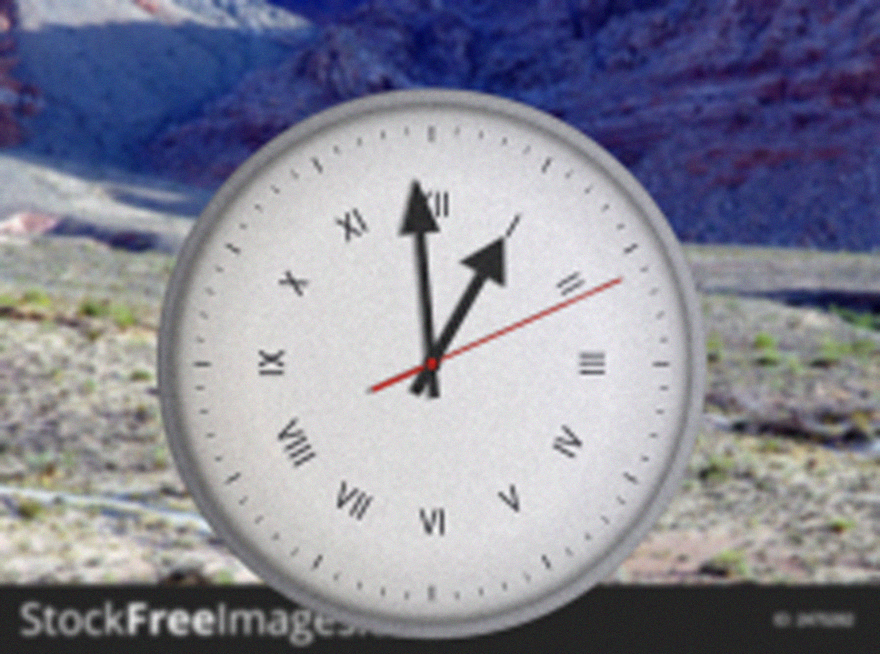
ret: **12:59:11**
